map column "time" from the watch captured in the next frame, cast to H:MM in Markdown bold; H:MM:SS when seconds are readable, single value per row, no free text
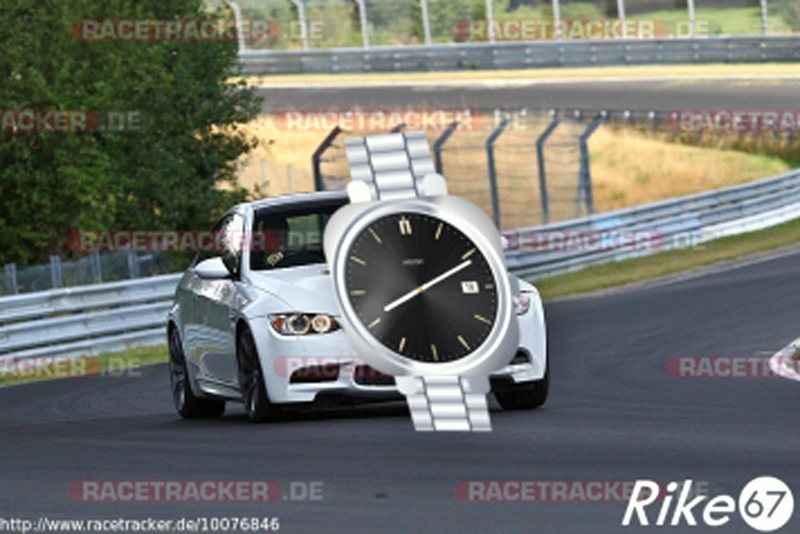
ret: **8:11**
